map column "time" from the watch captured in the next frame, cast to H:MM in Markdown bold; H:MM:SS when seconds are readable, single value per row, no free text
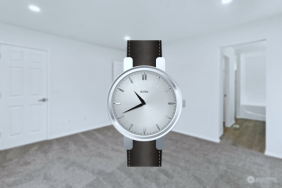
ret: **10:41**
